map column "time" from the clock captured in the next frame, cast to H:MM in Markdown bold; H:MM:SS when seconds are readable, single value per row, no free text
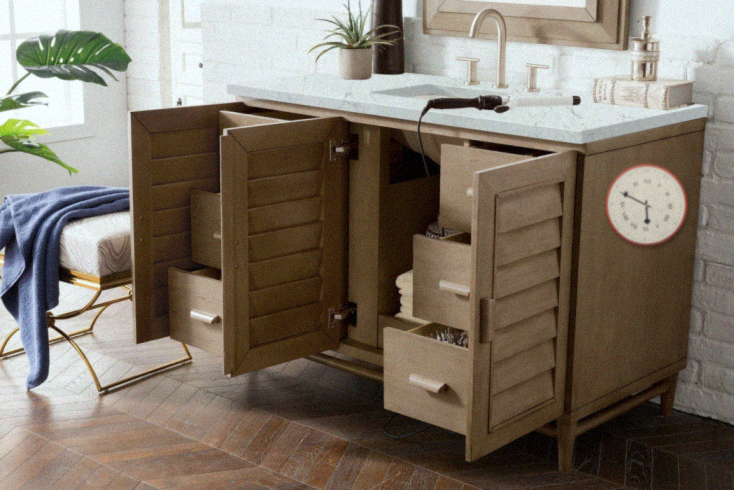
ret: **5:49**
